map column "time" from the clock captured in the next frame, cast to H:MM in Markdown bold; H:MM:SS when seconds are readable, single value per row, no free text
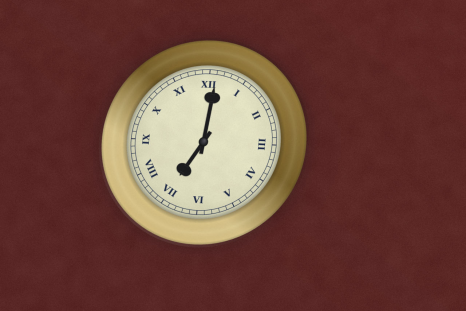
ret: **7:01**
